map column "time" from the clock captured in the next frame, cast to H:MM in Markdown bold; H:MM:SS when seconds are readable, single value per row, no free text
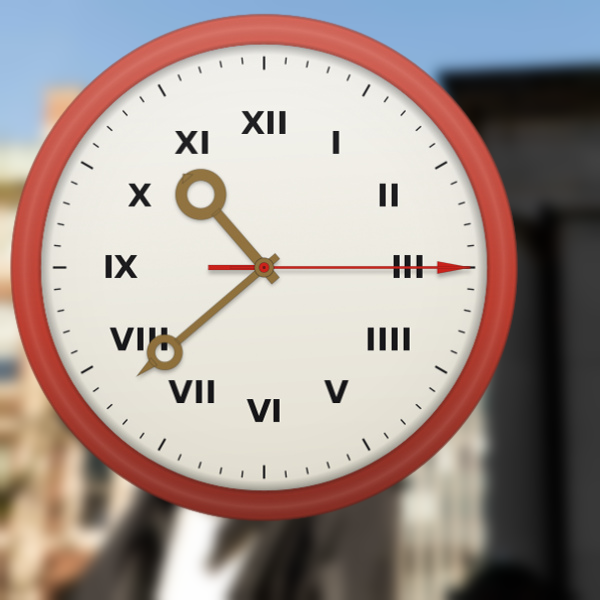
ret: **10:38:15**
